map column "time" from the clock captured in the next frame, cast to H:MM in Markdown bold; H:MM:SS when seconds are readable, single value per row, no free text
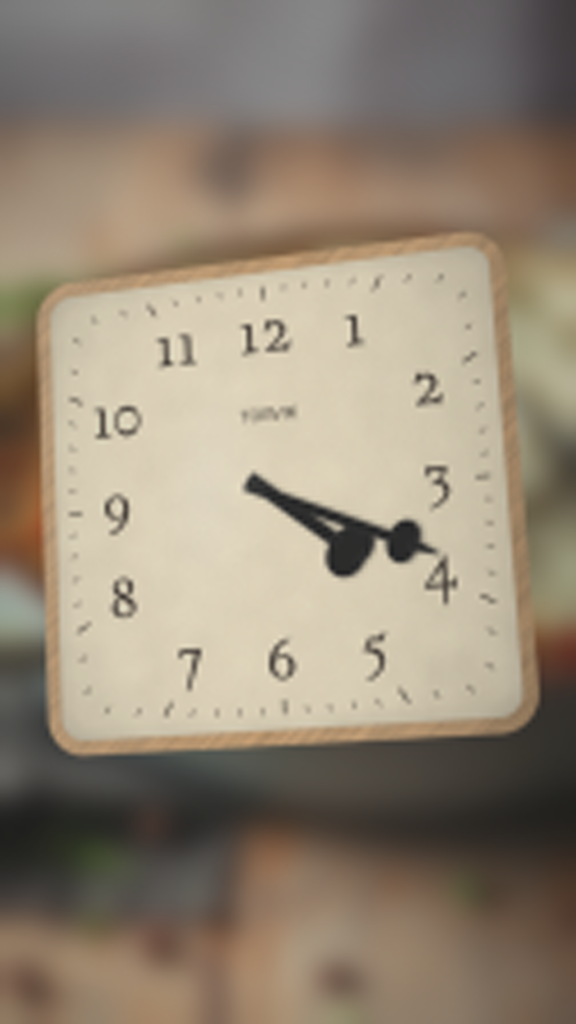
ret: **4:19**
